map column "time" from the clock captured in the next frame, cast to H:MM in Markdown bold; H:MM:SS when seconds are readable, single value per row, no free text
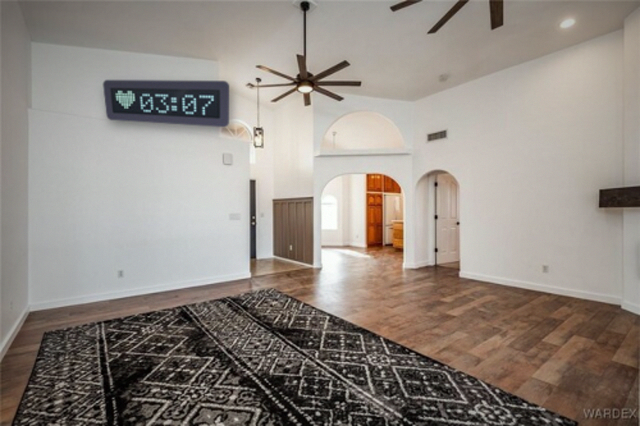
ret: **3:07**
